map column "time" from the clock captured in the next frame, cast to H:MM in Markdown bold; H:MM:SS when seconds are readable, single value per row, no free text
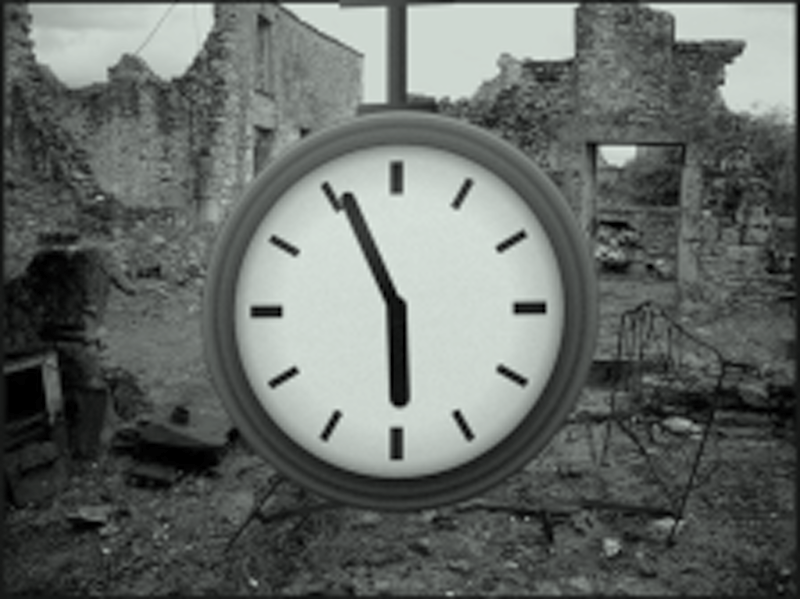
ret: **5:56**
